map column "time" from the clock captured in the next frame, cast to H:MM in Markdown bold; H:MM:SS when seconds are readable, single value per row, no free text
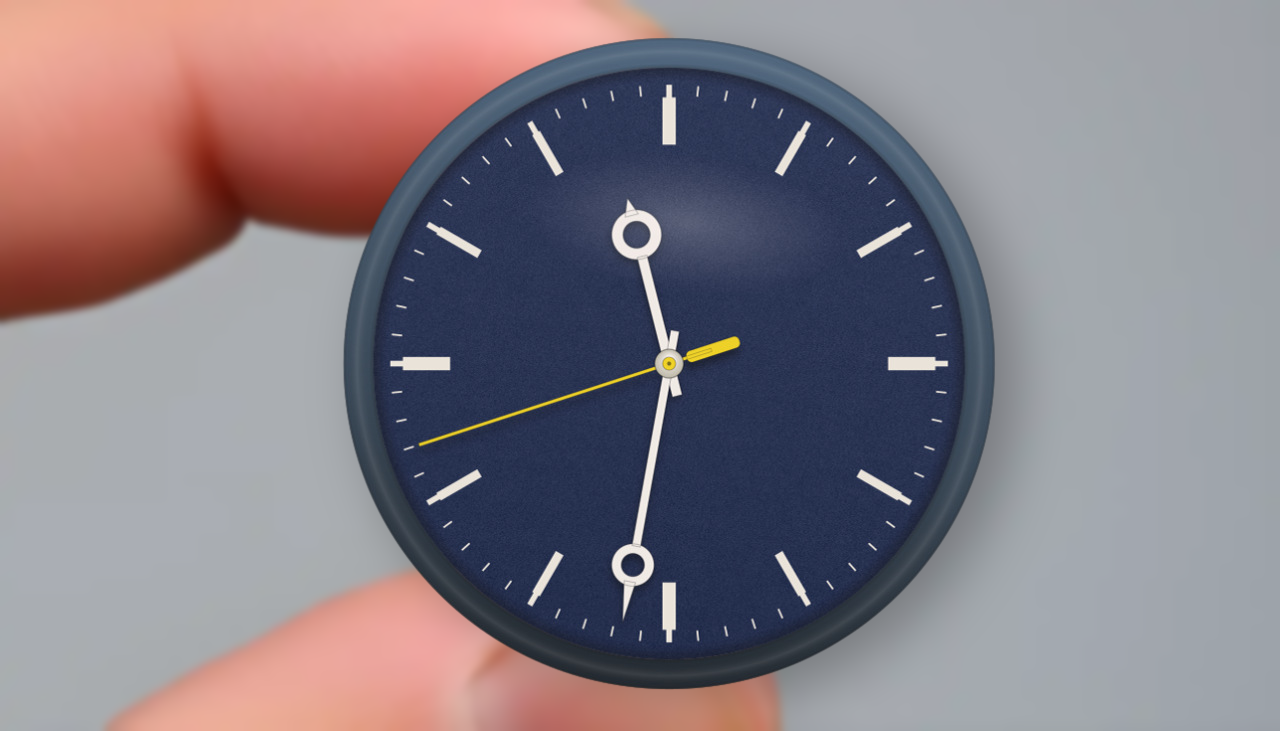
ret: **11:31:42**
